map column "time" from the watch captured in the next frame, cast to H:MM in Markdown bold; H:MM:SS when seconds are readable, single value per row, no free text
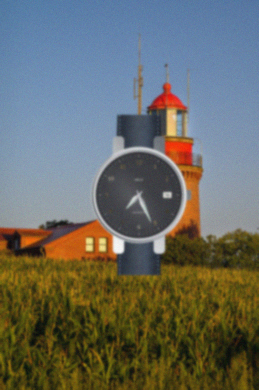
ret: **7:26**
